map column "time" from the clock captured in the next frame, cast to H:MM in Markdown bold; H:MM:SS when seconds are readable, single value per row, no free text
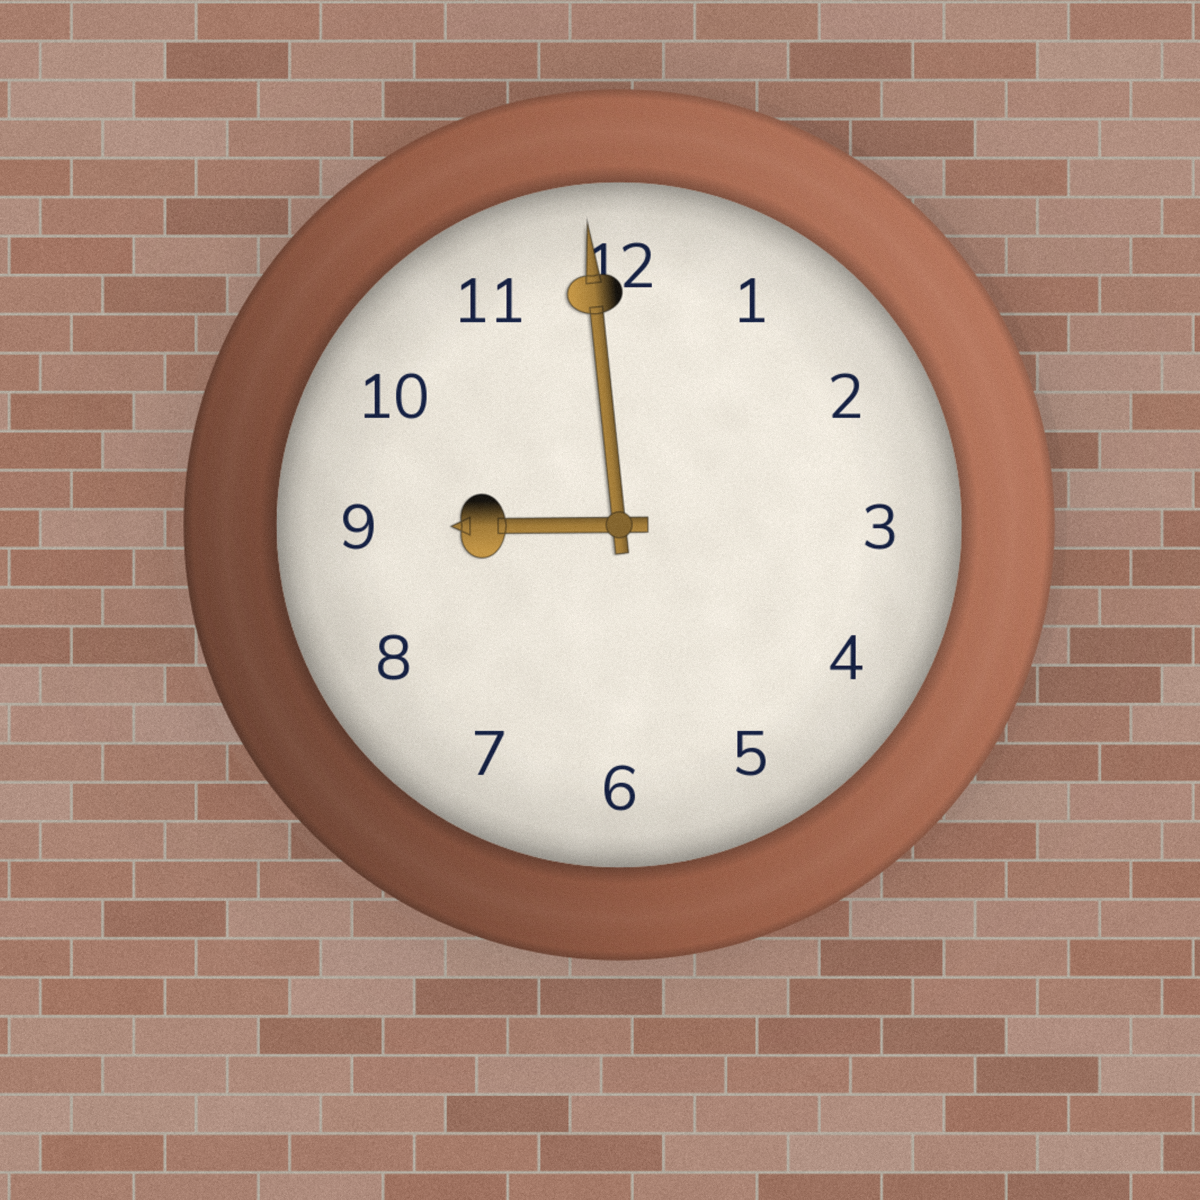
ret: **8:59**
